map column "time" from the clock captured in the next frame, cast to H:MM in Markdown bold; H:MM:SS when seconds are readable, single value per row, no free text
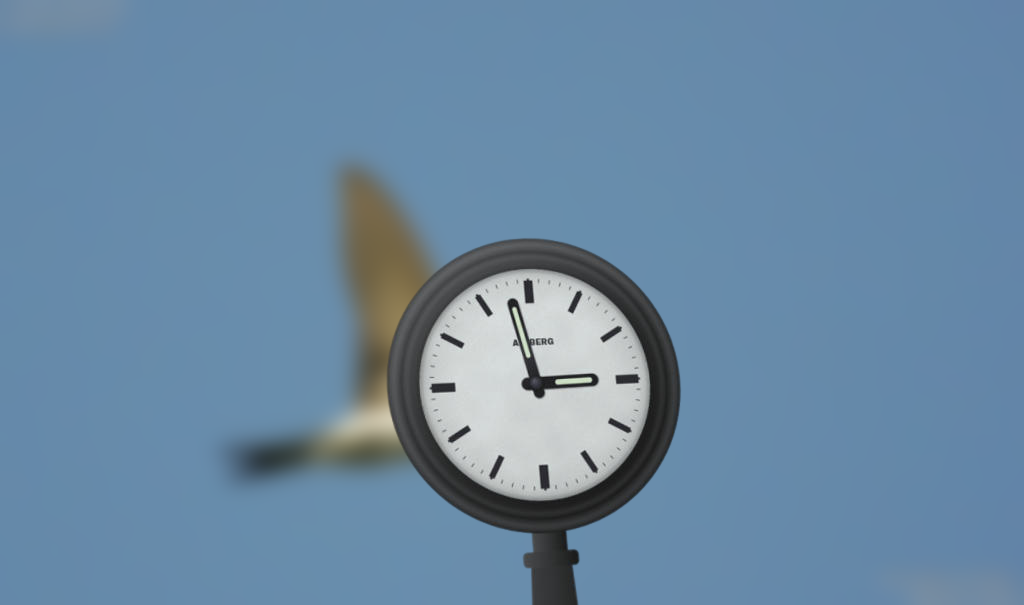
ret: **2:58**
